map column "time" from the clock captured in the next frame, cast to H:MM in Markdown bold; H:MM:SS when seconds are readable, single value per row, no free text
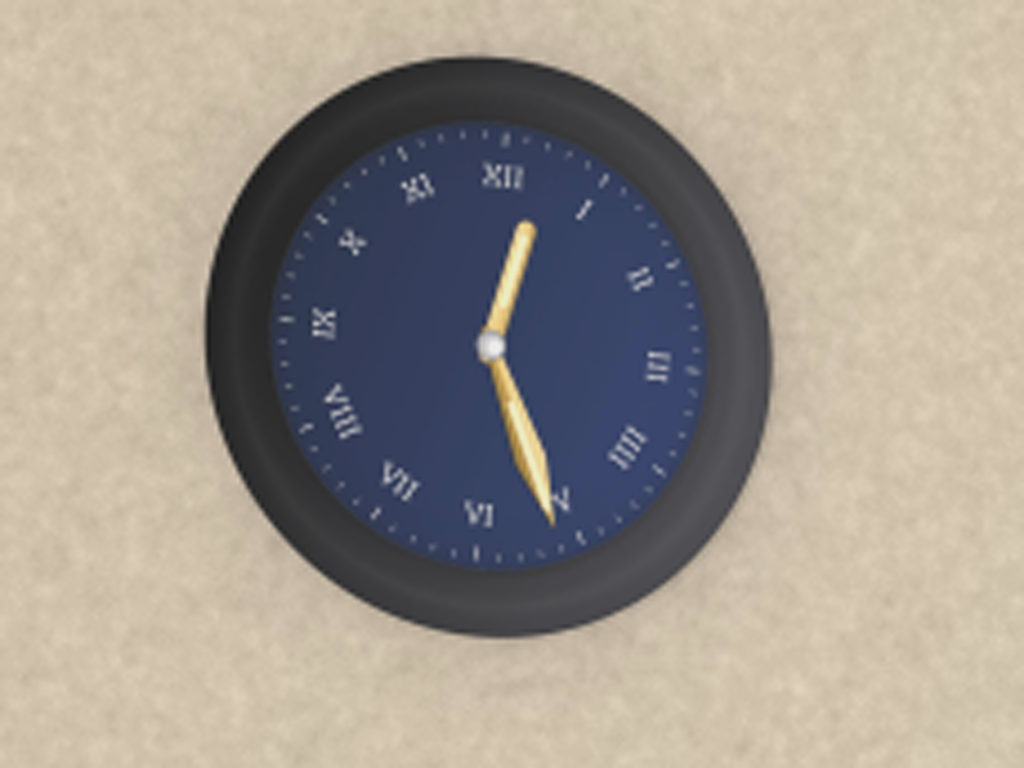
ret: **12:26**
